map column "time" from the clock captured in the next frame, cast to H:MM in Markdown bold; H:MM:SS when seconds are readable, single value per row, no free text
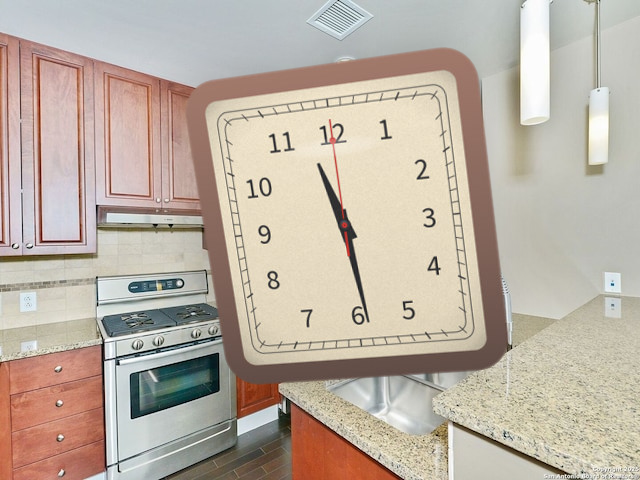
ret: **11:29:00**
